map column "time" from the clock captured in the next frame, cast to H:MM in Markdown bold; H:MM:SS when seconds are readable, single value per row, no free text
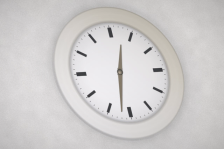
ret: **12:32**
